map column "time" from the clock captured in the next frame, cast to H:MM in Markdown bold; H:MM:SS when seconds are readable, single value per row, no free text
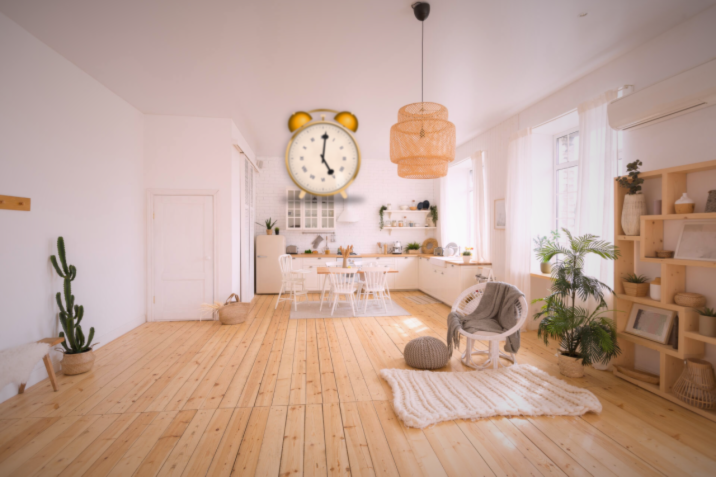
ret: **5:01**
